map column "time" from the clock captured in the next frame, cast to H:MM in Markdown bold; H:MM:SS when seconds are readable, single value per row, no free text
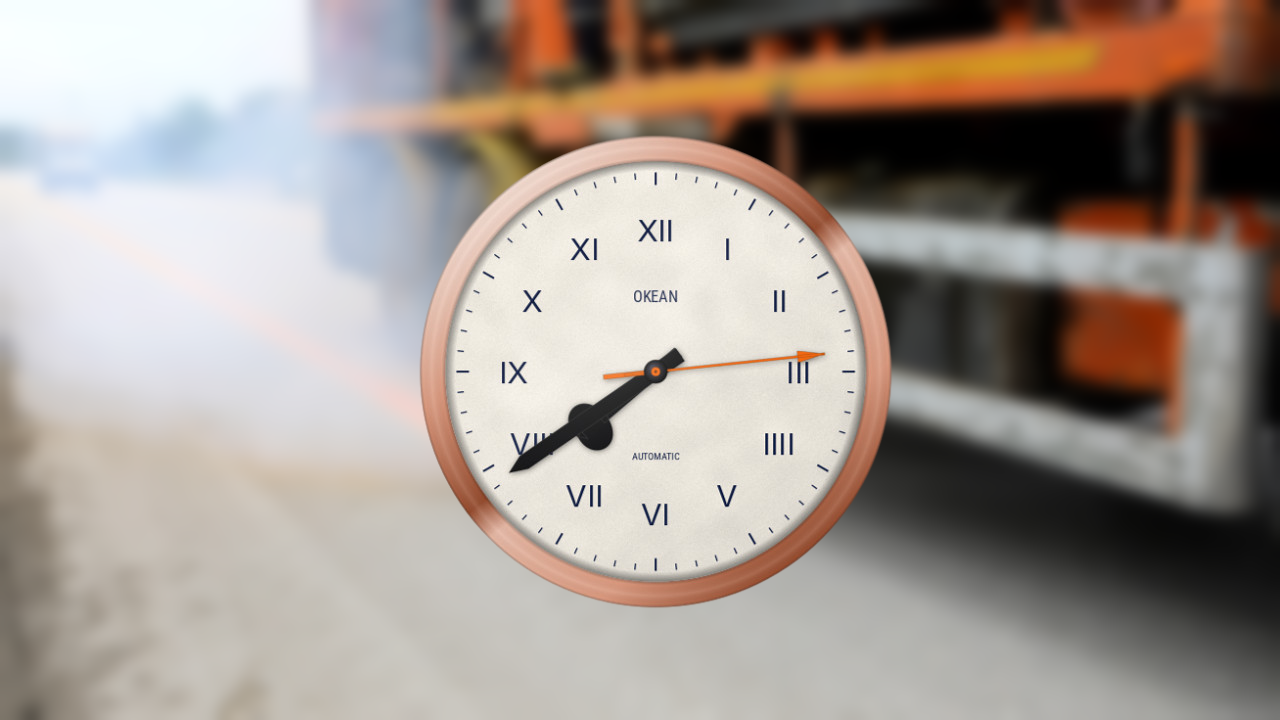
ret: **7:39:14**
